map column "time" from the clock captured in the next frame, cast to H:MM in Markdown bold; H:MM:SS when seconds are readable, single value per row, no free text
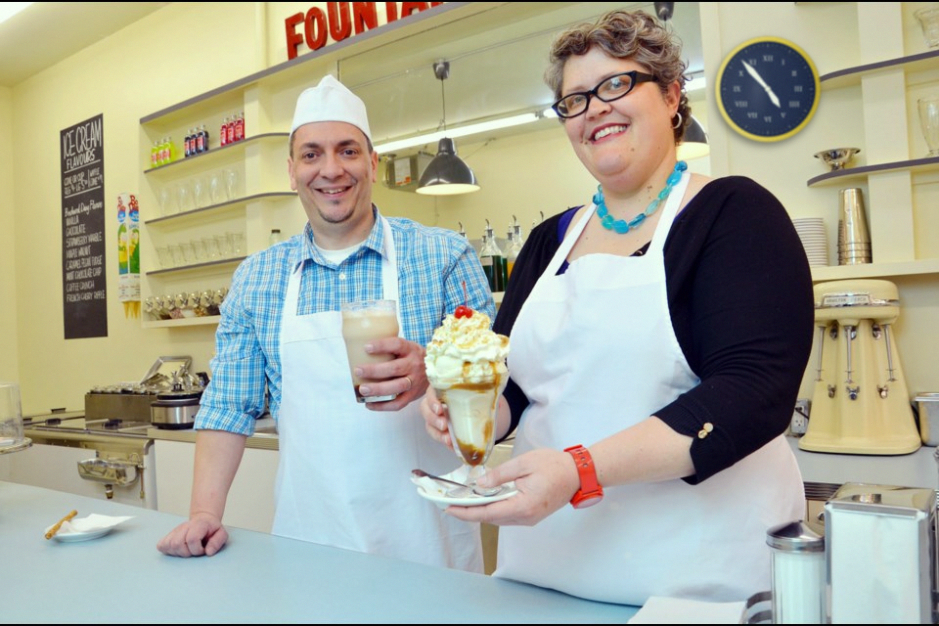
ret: **4:53**
